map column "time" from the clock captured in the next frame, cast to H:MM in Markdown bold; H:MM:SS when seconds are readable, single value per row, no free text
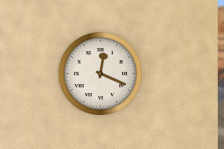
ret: **12:19**
